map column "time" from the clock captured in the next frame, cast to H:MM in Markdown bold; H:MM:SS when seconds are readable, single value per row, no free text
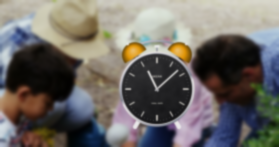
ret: **11:08**
